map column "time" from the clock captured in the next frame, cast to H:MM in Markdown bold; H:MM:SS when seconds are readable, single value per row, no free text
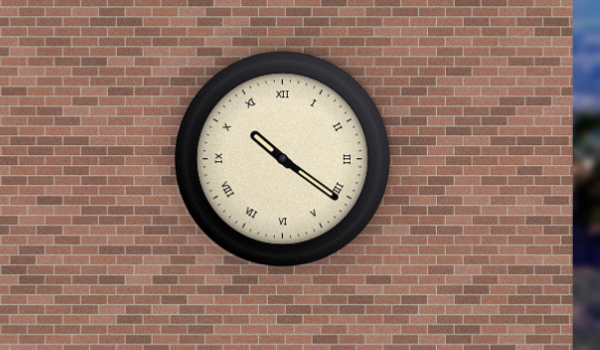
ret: **10:21**
